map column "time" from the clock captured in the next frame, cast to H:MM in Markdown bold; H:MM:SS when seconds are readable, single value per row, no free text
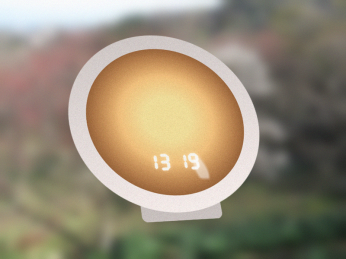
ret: **13:19**
